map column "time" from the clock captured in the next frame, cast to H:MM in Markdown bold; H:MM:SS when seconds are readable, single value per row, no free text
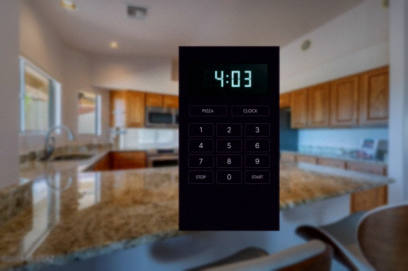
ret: **4:03**
